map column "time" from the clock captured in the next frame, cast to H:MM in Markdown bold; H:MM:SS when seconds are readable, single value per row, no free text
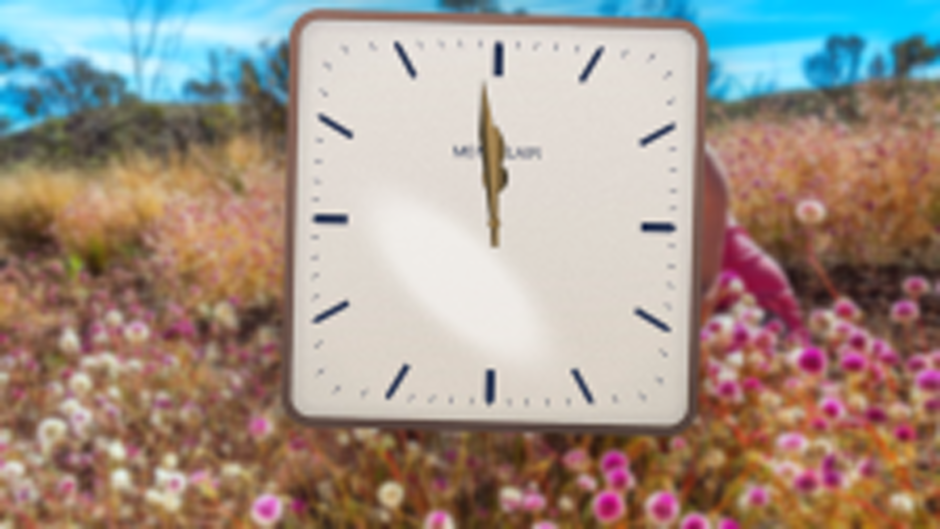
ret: **11:59**
